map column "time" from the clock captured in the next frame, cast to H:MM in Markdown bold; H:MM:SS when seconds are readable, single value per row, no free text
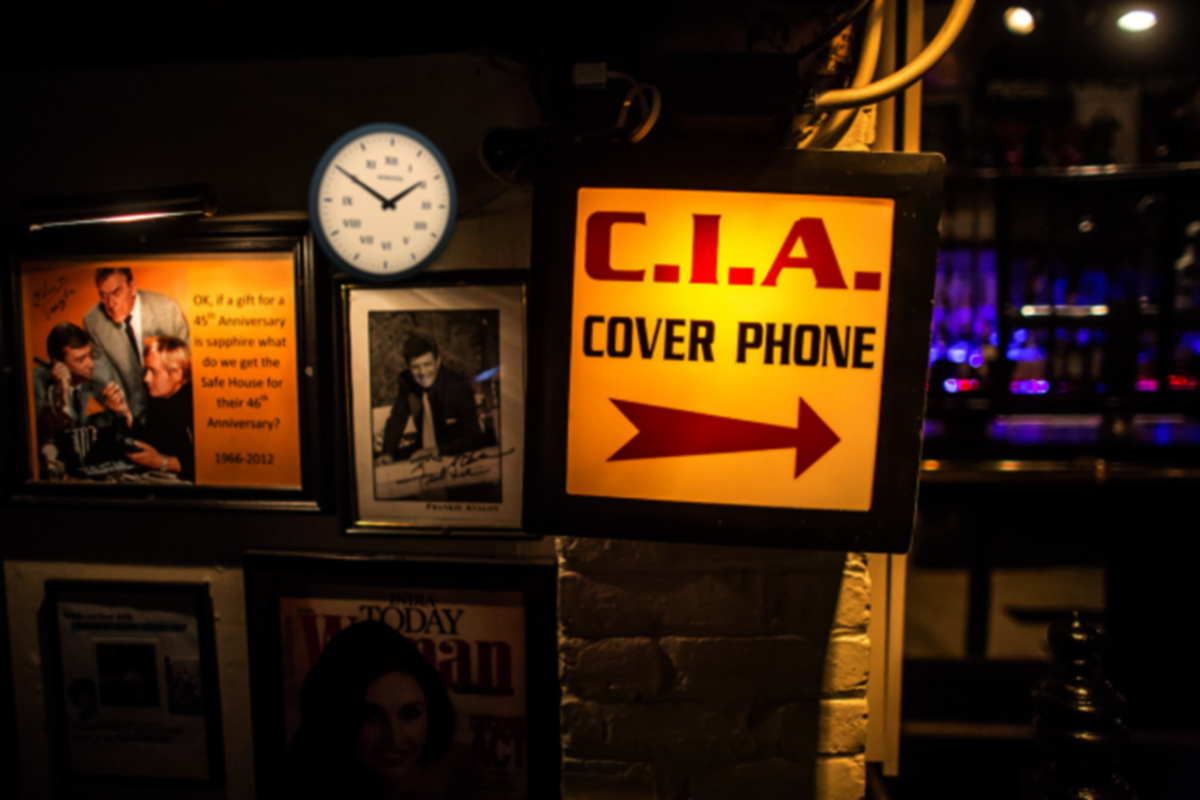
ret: **1:50**
